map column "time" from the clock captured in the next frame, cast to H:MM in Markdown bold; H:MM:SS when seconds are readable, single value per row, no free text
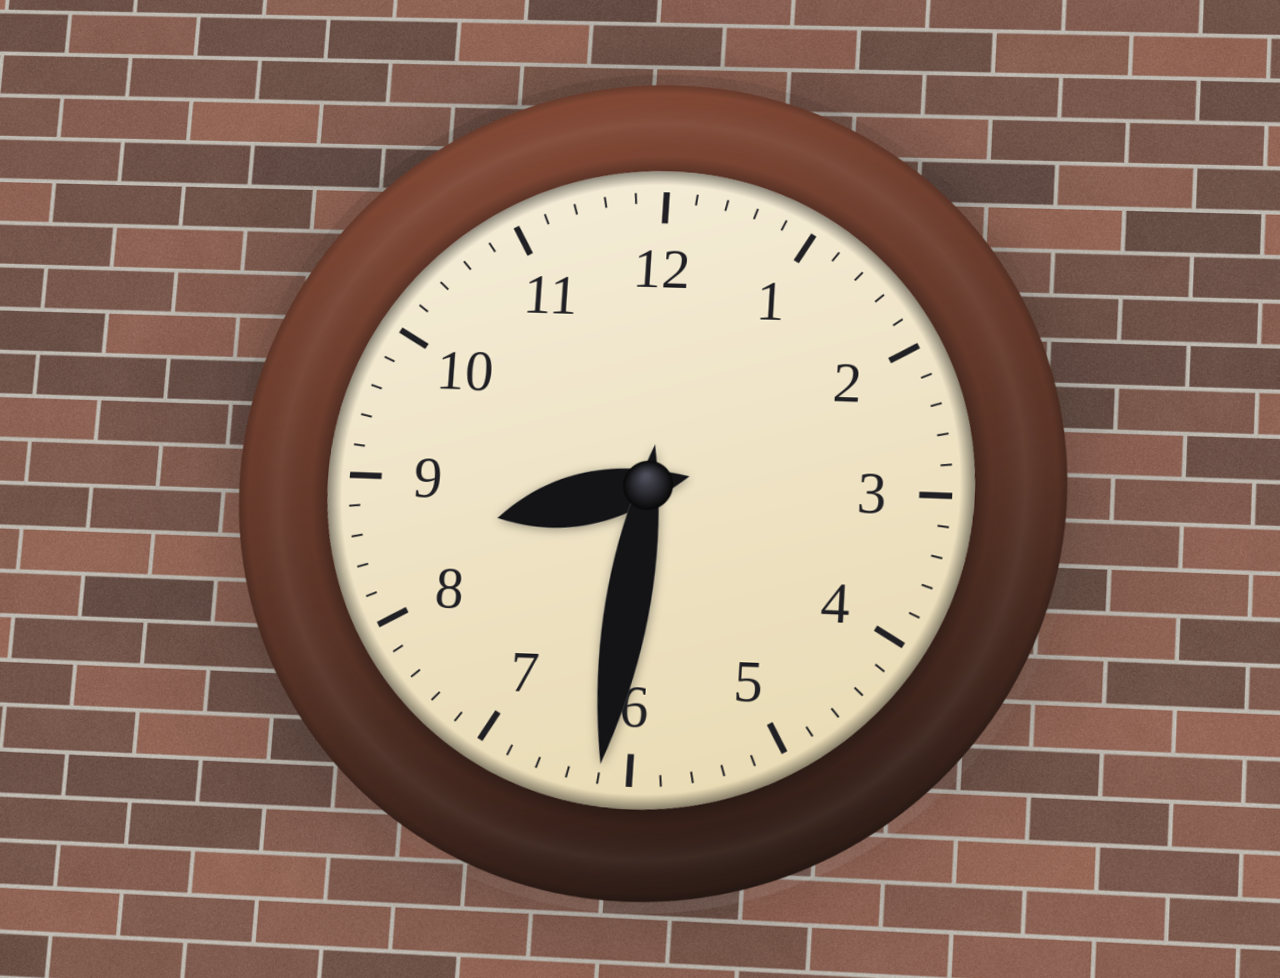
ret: **8:31**
